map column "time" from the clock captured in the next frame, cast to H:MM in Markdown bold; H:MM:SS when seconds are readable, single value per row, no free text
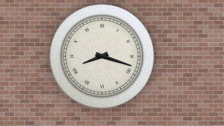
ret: **8:18**
